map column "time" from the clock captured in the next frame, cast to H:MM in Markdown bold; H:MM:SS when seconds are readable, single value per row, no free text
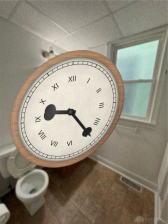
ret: **9:24**
